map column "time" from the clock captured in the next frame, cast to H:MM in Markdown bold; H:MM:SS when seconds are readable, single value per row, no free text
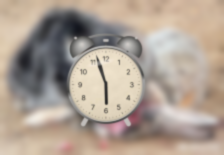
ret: **5:57**
